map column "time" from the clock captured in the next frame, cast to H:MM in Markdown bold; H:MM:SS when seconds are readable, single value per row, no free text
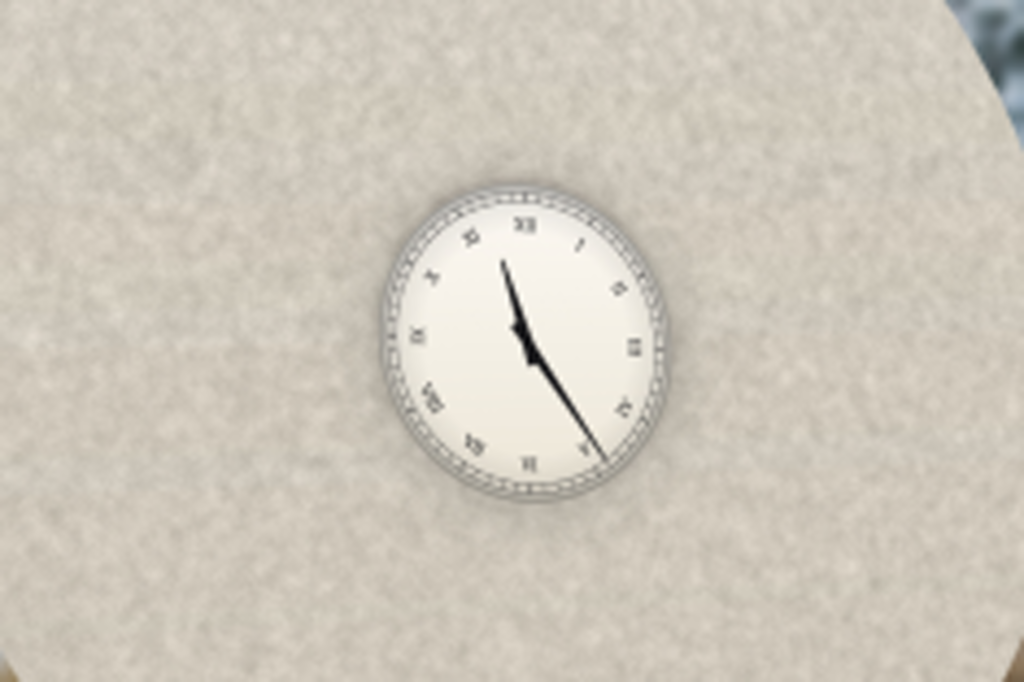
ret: **11:24**
